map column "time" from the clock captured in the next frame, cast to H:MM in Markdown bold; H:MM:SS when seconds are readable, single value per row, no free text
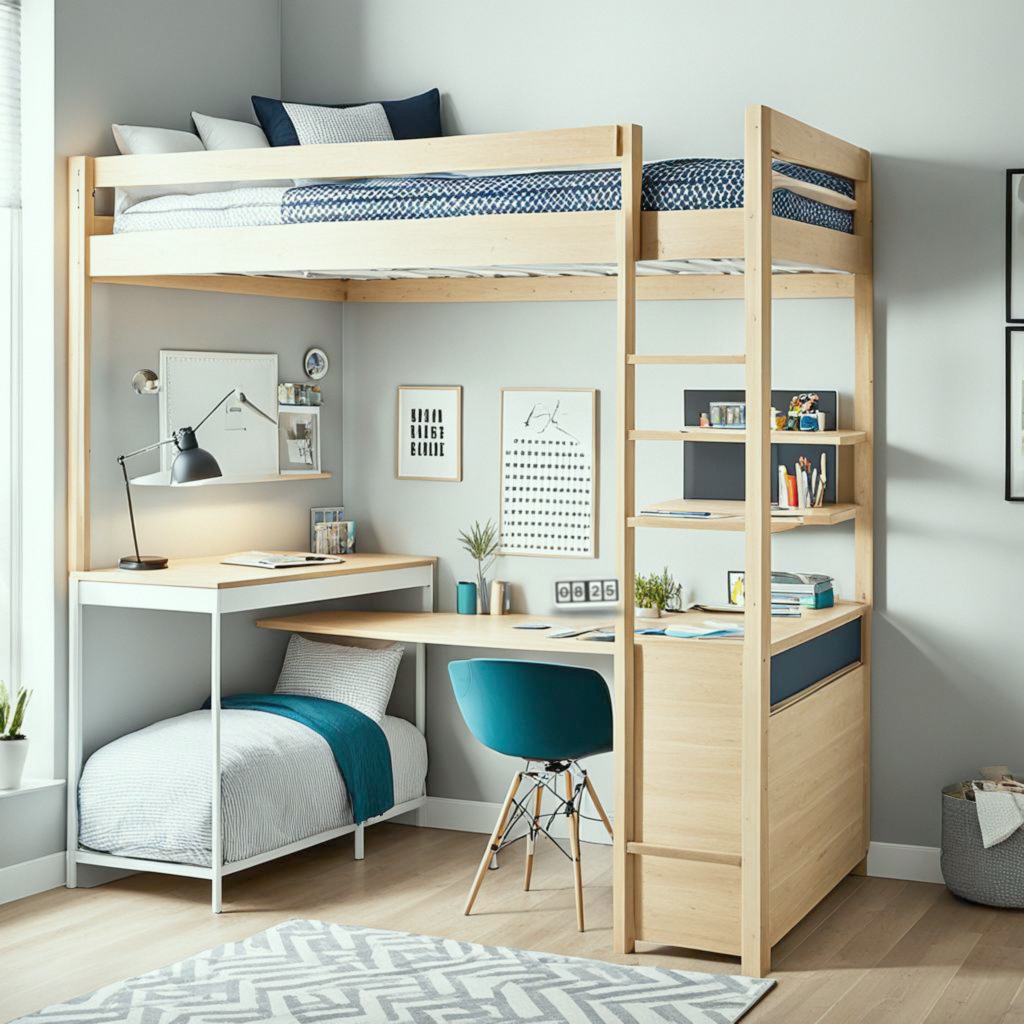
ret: **8:25**
